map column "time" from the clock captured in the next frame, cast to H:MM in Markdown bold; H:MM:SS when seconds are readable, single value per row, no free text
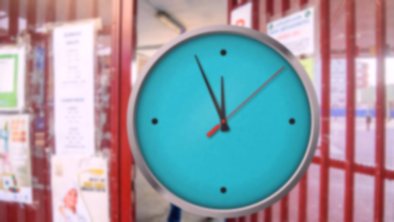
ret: **11:56:08**
